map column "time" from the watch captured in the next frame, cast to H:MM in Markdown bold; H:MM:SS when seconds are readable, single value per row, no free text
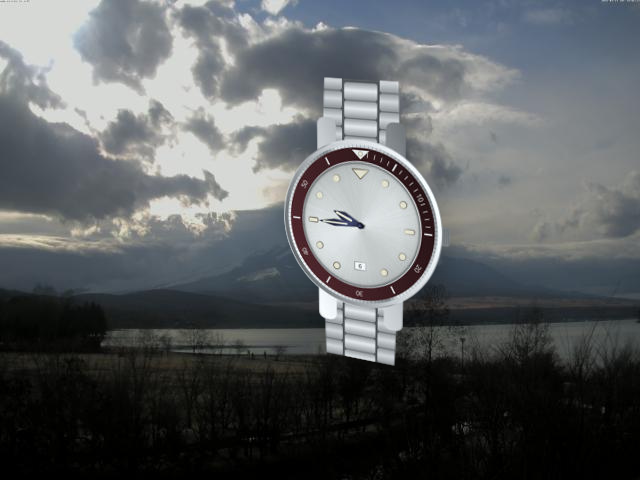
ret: **9:45**
